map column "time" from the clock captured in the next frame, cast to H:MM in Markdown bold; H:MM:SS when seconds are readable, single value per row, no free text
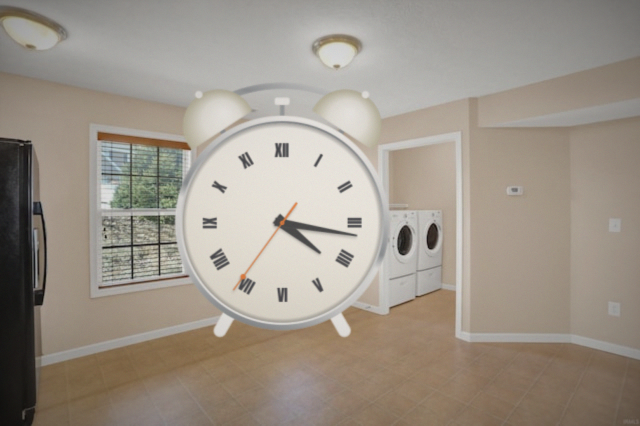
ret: **4:16:36**
